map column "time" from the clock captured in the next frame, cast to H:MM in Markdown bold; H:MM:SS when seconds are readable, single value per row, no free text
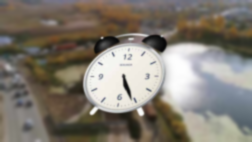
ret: **5:26**
